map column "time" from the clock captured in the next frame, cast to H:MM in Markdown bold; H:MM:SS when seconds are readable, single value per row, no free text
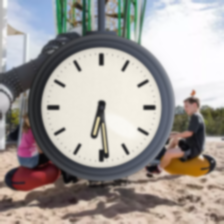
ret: **6:29**
